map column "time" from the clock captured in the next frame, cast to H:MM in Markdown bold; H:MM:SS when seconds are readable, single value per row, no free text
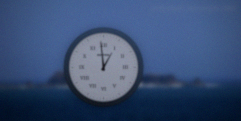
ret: **12:59**
